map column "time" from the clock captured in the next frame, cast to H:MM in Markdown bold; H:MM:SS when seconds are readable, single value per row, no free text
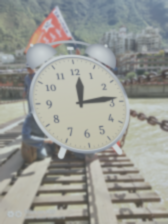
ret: **12:14**
